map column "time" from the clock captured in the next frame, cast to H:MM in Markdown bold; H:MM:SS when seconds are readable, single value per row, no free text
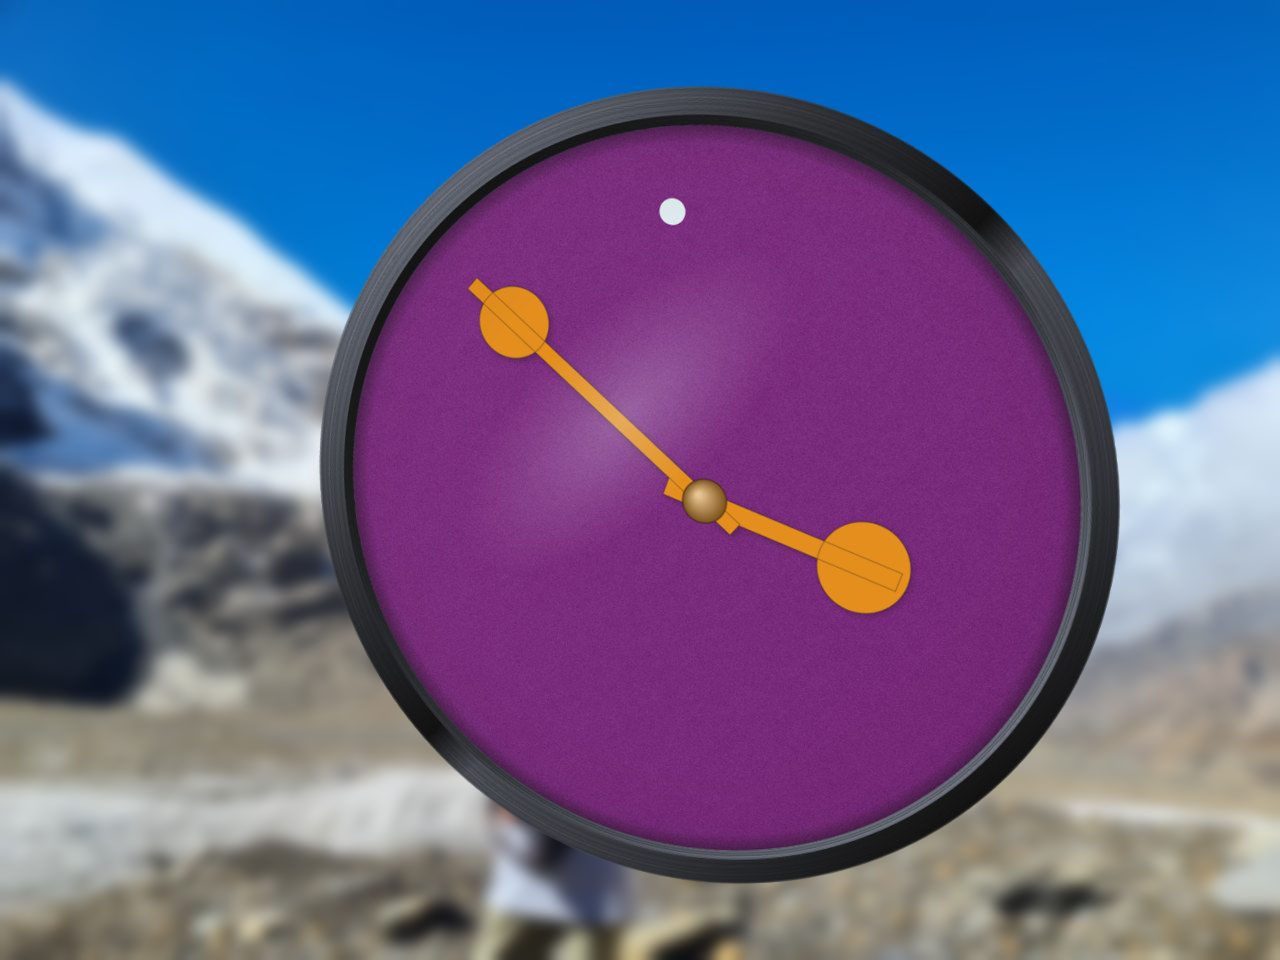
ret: **3:53**
